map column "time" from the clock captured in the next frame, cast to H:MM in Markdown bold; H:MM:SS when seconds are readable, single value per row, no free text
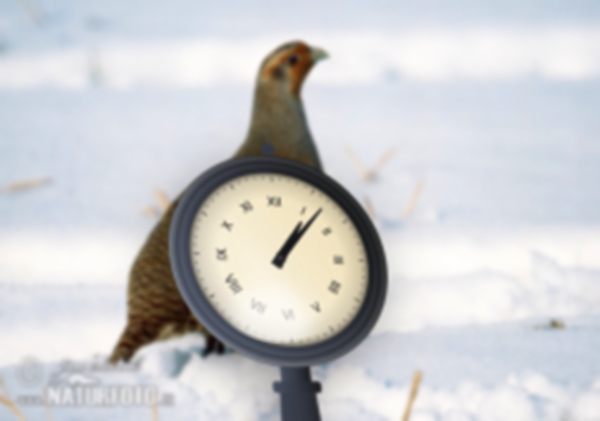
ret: **1:07**
